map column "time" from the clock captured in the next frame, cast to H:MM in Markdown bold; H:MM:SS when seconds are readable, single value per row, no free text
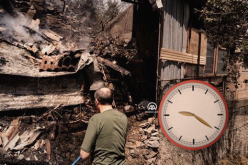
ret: **9:21**
